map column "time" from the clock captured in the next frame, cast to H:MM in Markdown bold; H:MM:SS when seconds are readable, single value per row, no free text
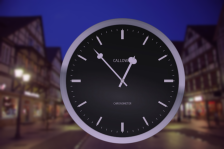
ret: **12:53**
